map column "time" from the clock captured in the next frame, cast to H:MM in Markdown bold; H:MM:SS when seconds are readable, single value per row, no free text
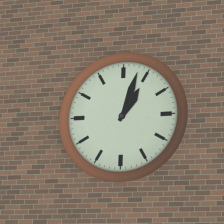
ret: **1:03**
